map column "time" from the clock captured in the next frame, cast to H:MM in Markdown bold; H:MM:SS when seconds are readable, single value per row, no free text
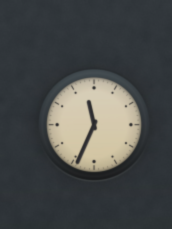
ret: **11:34**
